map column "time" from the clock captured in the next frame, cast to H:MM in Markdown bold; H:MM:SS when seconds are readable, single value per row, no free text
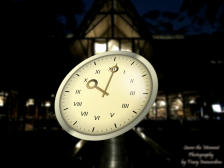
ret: **10:01**
